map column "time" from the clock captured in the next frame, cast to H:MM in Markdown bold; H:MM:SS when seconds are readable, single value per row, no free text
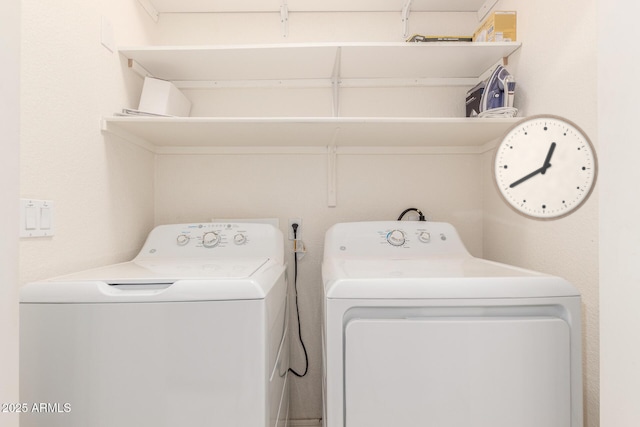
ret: **12:40**
